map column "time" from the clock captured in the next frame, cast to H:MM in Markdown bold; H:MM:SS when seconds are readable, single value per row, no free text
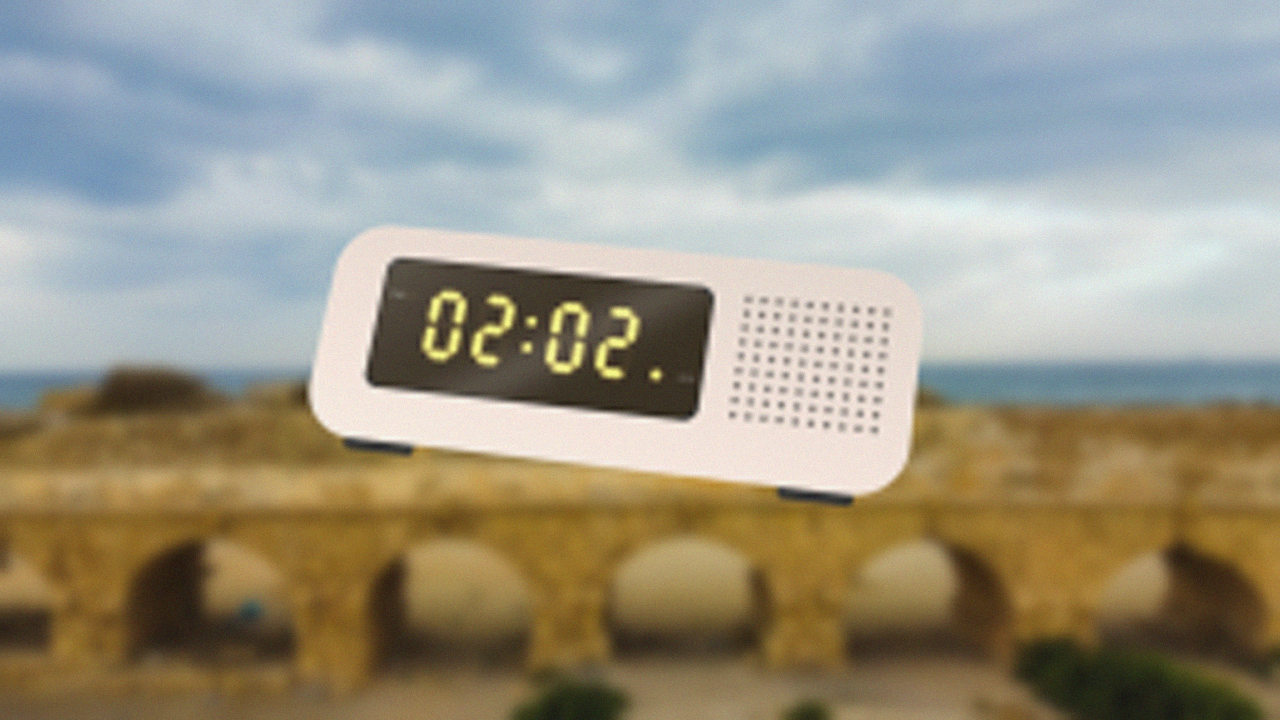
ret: **2:02**
